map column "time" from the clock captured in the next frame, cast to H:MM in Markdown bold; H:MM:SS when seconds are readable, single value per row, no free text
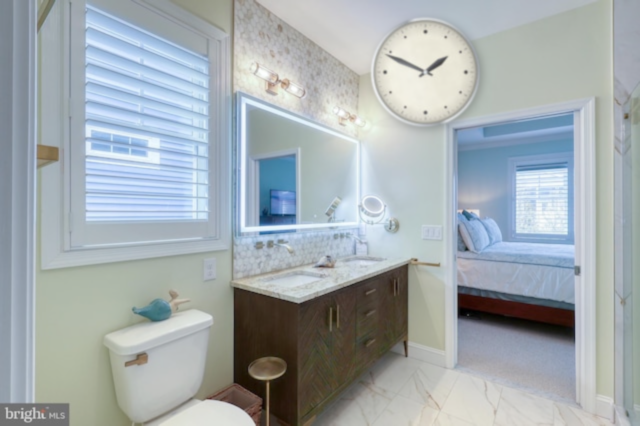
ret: **1:49**
